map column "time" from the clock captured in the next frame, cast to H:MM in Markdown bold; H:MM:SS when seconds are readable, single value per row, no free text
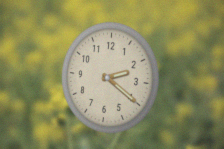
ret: **2:20**
